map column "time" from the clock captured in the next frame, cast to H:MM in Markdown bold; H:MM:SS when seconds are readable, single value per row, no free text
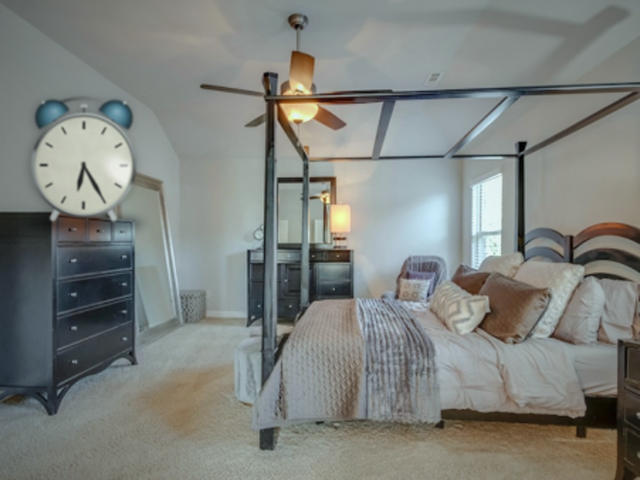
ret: **6:25**
